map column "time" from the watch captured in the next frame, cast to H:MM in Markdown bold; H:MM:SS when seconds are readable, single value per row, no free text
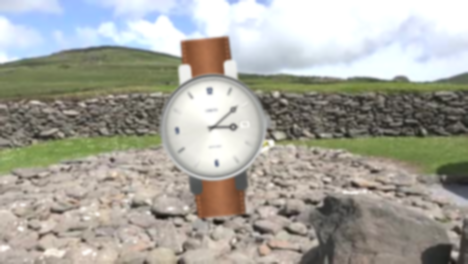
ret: **3:09**
